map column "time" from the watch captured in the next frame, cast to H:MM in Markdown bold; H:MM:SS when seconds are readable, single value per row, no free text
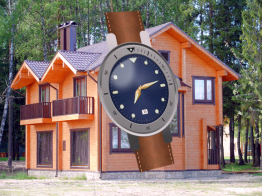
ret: **7:13**
